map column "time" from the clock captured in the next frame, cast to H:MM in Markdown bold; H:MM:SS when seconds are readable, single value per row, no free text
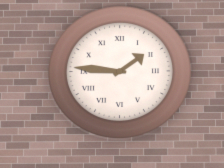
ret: **1:46**
